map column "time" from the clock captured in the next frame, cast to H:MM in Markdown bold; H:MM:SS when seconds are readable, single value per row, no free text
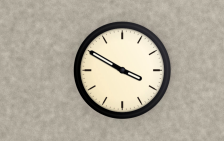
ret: **3:50**
